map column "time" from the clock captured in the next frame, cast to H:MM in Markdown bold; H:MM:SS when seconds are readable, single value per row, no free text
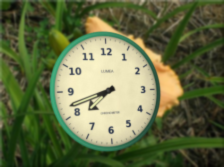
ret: **7:42**
